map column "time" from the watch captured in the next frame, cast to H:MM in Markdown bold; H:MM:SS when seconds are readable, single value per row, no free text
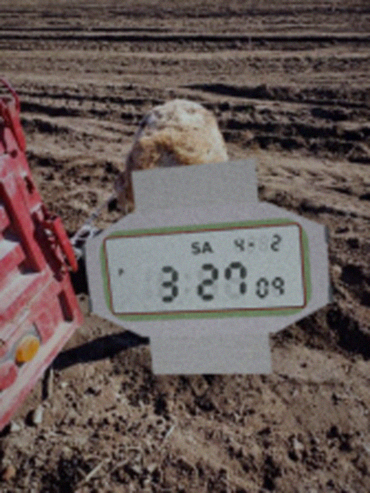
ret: **3:27:09**
